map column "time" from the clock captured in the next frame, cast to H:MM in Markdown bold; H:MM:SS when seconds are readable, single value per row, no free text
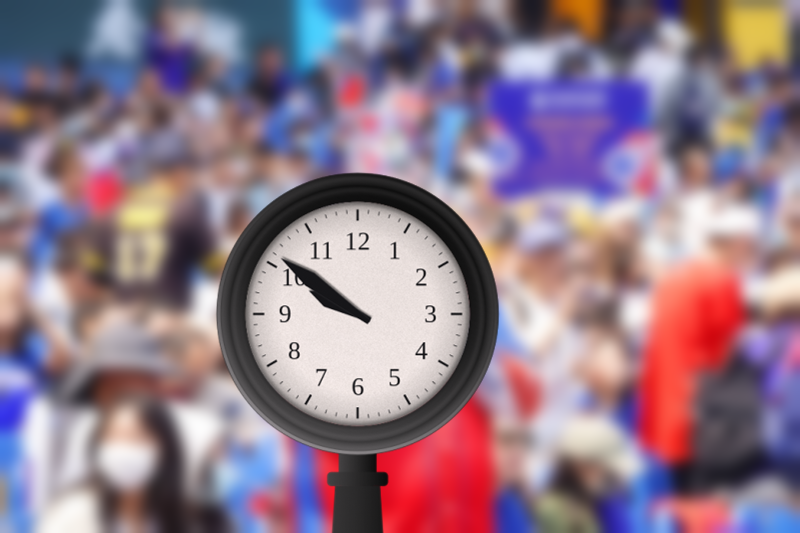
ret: **9:51**
